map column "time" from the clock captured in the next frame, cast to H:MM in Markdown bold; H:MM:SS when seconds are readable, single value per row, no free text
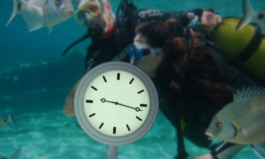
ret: **9:17**
